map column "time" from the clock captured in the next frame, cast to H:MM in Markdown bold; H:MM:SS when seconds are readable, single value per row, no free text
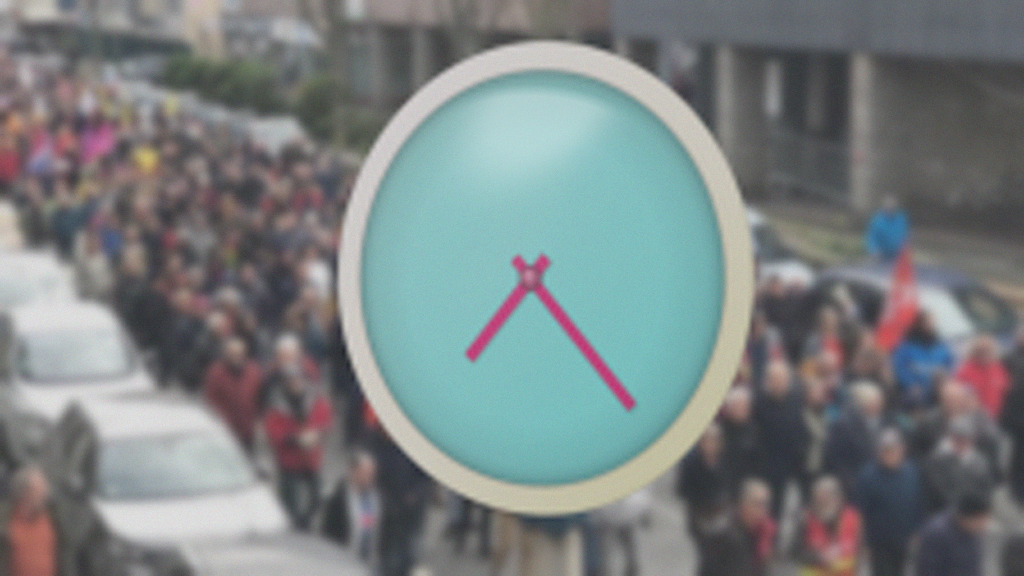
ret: **7:23**
